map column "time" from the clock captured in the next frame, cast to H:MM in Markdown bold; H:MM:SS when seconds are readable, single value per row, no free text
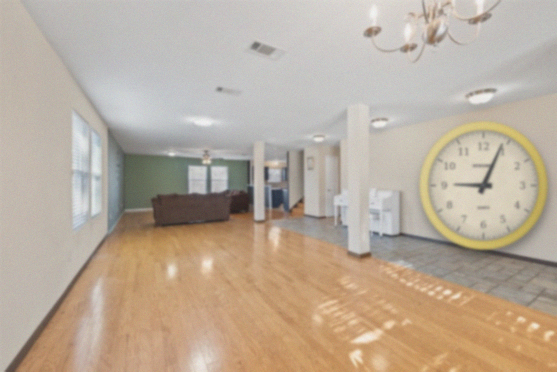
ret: **9:04**
